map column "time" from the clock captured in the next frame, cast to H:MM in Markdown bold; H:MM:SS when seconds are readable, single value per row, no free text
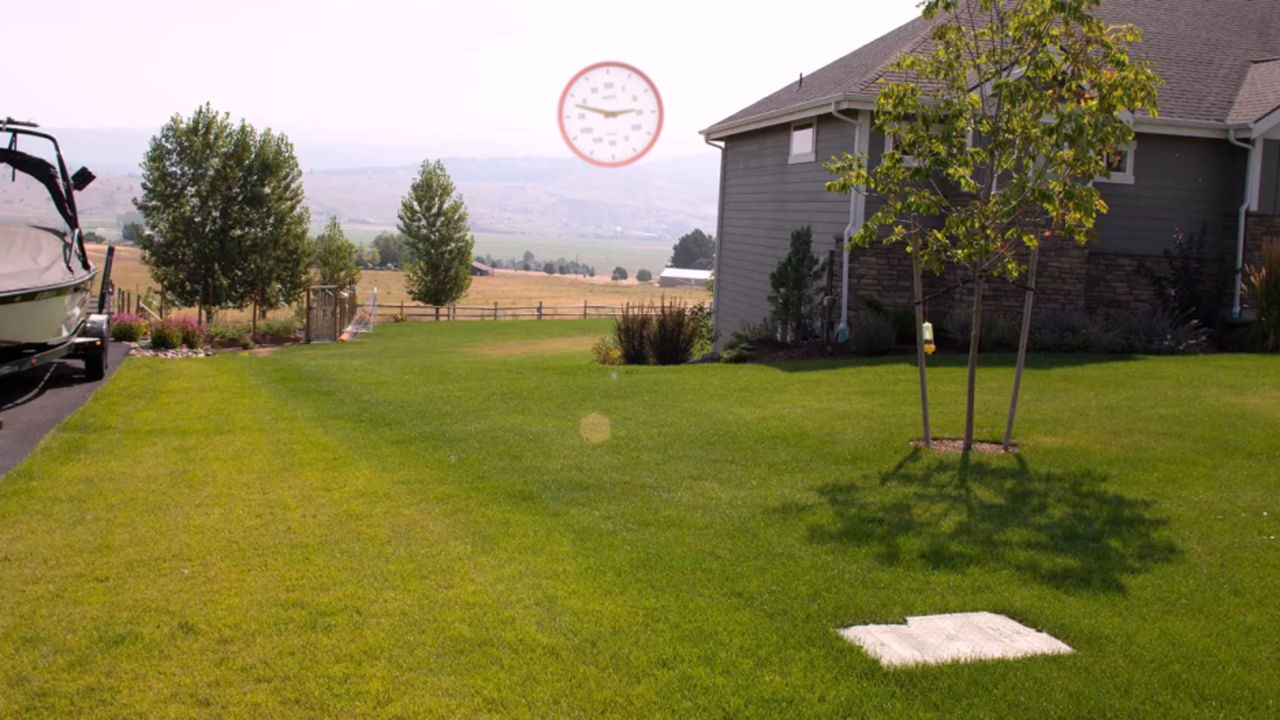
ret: **2:48**
